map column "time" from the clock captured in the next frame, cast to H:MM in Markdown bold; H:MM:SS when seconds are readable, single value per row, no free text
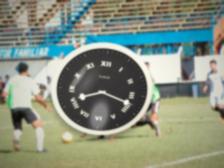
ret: **8:18**
